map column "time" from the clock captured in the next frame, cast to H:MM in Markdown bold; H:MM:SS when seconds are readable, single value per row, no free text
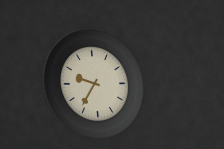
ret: **9:36**
